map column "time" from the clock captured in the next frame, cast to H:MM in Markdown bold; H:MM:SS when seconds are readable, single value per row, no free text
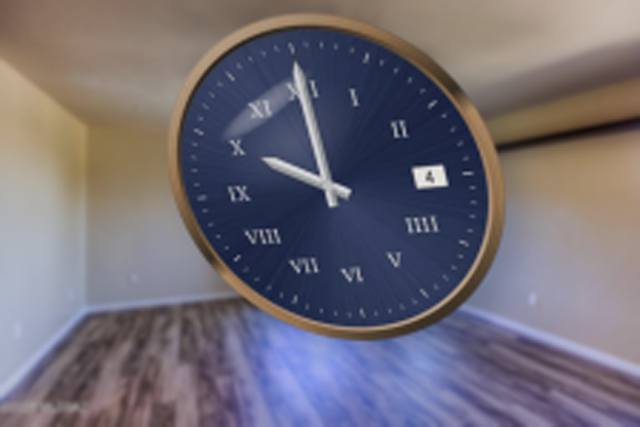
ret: **10:00**
